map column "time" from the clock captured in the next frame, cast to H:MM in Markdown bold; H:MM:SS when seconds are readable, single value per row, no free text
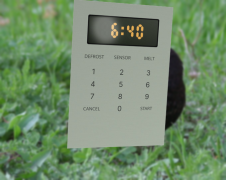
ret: **6:40**
